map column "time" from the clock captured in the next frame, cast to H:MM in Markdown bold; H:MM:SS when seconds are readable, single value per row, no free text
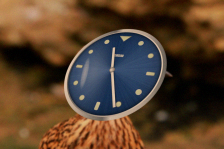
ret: **11:26**
